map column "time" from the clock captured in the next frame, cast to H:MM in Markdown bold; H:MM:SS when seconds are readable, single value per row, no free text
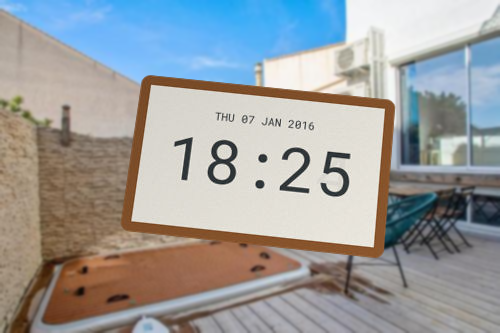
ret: **18:25**
